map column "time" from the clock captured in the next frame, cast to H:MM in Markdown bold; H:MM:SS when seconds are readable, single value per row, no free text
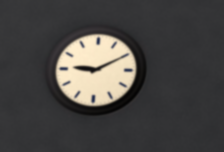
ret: **9:10**
